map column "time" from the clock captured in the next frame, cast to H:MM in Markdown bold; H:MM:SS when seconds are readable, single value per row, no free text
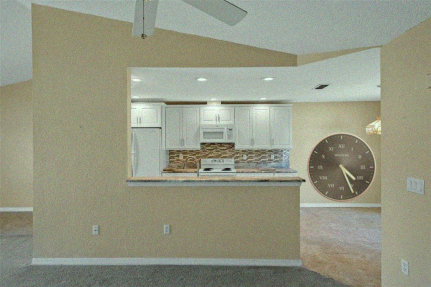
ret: **4:26**
